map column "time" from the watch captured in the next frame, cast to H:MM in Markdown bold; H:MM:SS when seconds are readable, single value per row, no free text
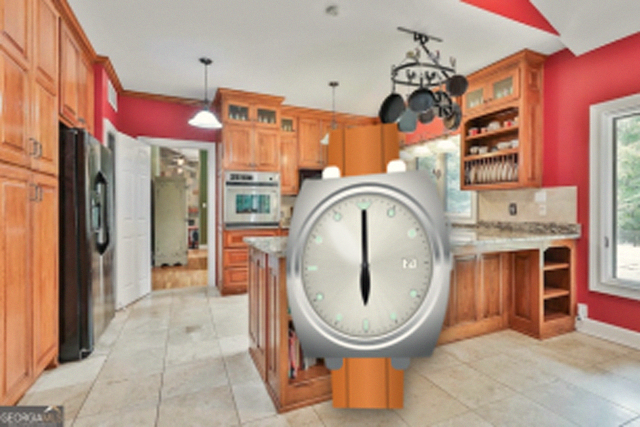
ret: **6:00**
